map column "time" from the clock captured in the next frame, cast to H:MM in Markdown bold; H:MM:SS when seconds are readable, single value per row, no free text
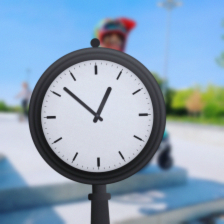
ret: **12:52**
